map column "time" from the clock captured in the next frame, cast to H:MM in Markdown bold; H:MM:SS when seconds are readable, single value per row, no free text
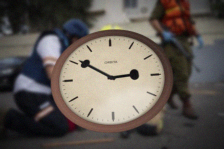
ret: **2:51**
